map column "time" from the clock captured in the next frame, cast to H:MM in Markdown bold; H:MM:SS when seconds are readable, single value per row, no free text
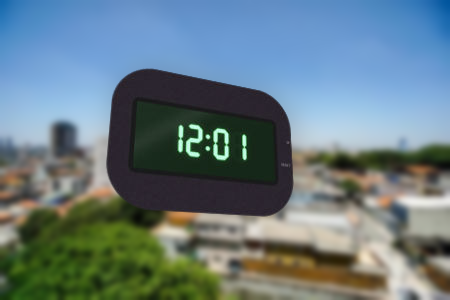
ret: **12:01**
